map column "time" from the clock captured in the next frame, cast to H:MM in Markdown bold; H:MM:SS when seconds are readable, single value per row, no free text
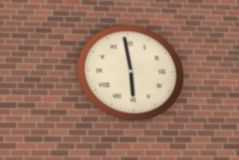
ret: **5:59**
